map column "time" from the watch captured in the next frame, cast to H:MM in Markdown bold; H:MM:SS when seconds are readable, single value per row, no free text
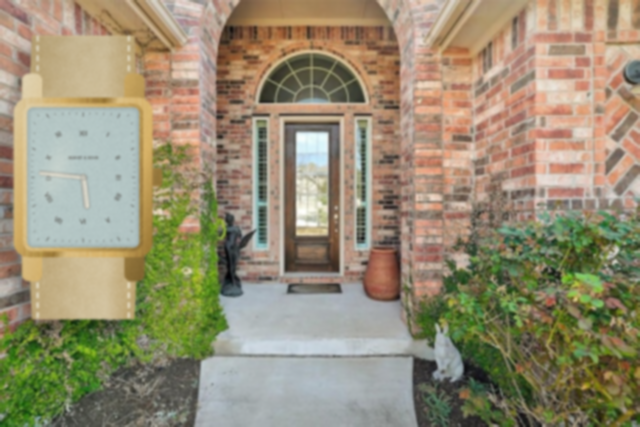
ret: **5:46**
